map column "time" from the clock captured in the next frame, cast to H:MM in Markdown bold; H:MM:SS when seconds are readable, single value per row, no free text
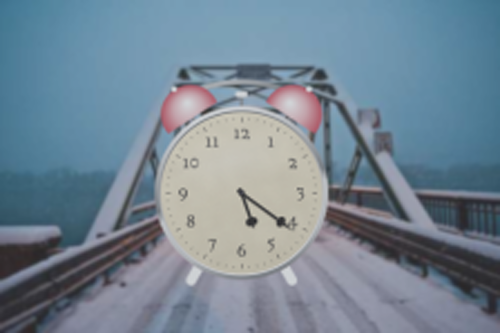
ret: **5:21**
